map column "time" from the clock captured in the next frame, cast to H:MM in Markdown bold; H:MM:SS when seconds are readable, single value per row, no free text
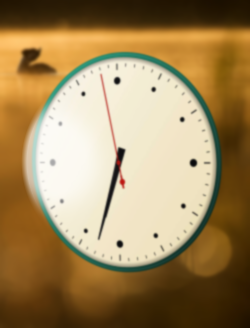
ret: **6:32:58**
